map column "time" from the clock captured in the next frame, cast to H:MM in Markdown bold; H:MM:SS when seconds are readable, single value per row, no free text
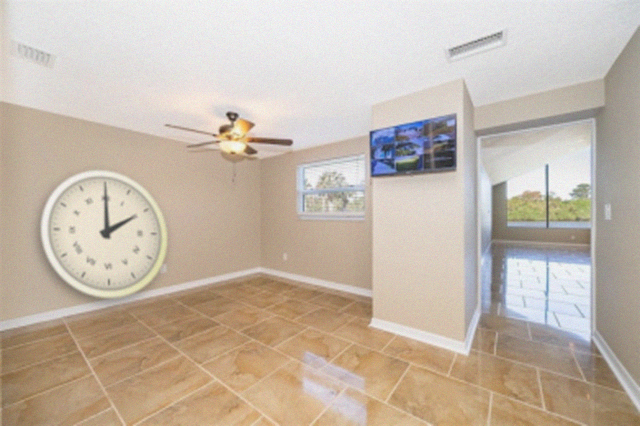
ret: **2:00**
